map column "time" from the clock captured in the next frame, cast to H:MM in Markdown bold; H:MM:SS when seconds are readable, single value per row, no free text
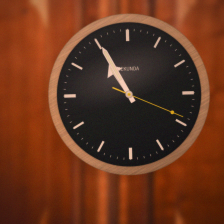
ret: **10:55:19**
